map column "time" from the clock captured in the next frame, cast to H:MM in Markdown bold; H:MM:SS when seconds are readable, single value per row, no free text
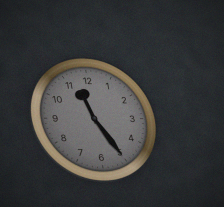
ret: **11:25**
